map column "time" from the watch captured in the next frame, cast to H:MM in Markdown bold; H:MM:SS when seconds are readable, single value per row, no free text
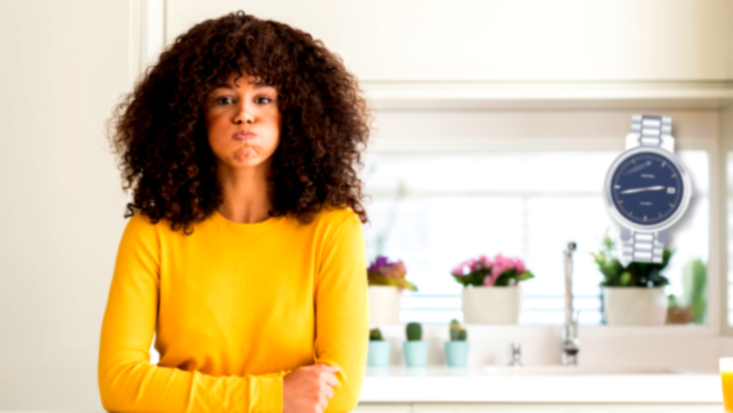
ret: **2:43**
